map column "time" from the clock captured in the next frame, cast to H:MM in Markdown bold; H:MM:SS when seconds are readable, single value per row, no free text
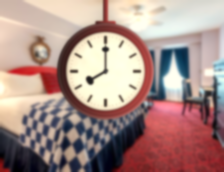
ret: **8:00**
